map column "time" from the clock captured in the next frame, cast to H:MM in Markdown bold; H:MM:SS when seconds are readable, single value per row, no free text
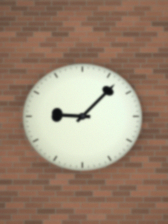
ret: **9:07**
